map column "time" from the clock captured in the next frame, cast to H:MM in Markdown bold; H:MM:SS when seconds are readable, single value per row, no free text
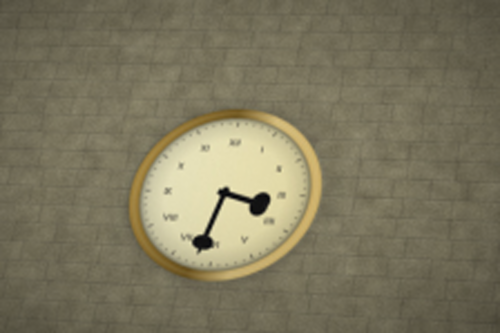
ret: **3:32**
